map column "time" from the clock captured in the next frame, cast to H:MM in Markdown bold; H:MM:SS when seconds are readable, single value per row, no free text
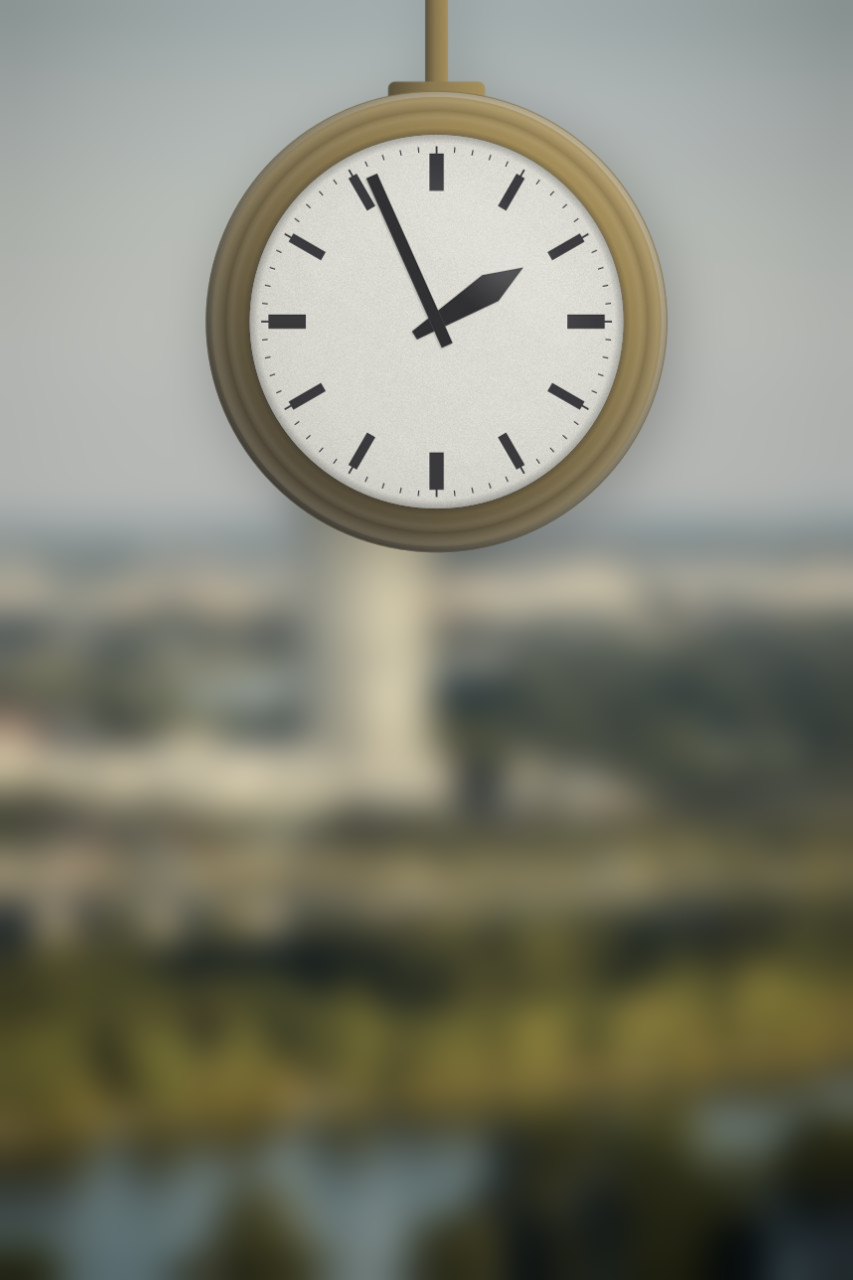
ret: **1:56**
